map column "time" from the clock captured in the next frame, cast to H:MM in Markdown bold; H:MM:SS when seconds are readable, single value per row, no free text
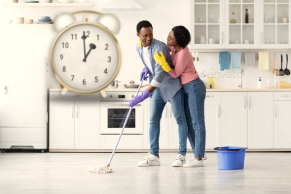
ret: **12:59**
